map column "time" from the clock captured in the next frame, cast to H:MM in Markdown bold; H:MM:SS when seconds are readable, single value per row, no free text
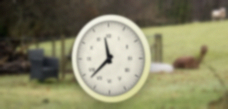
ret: **11:38**
